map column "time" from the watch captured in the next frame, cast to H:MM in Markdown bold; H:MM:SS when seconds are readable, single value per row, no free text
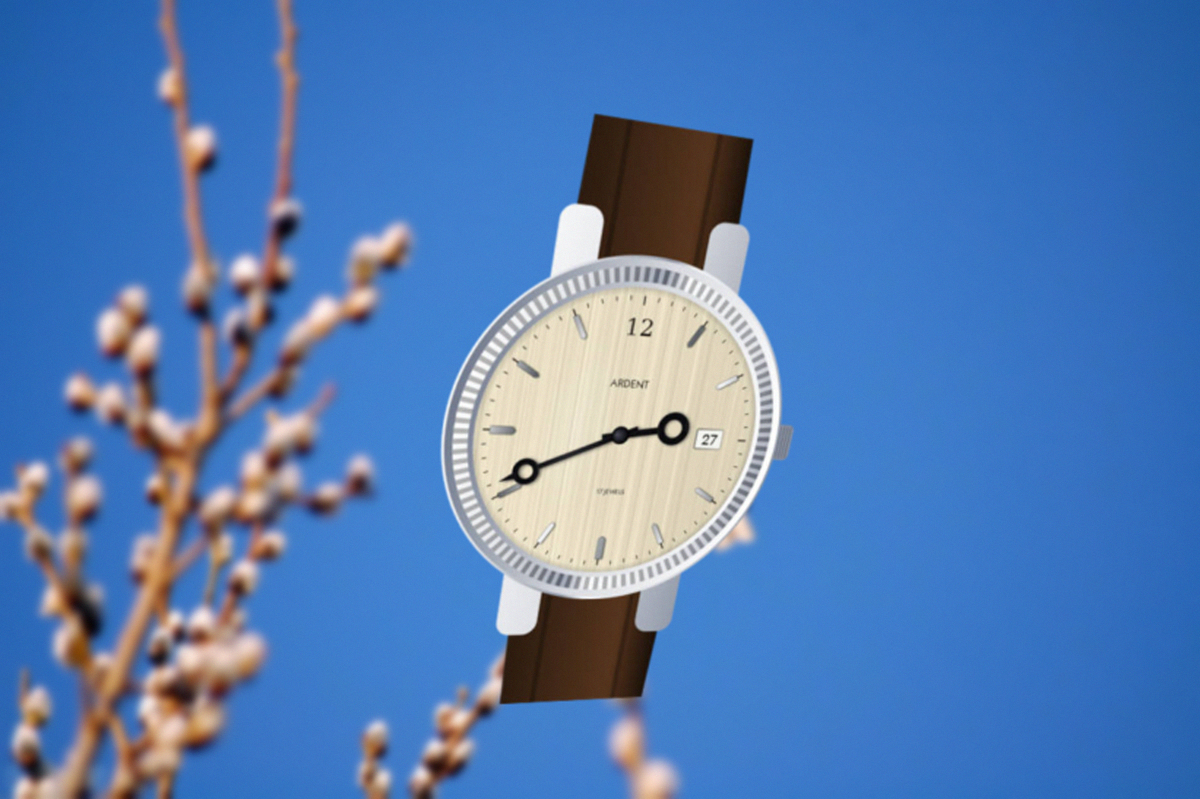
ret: **2:41**
